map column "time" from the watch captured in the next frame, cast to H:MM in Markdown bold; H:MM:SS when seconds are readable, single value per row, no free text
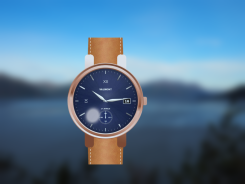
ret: **10:14**
